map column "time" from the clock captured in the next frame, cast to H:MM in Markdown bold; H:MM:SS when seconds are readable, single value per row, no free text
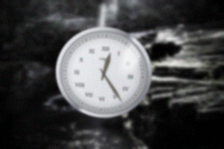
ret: **12:24**
